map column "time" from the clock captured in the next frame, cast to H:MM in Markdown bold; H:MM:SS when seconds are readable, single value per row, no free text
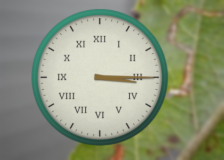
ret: **3:15**
